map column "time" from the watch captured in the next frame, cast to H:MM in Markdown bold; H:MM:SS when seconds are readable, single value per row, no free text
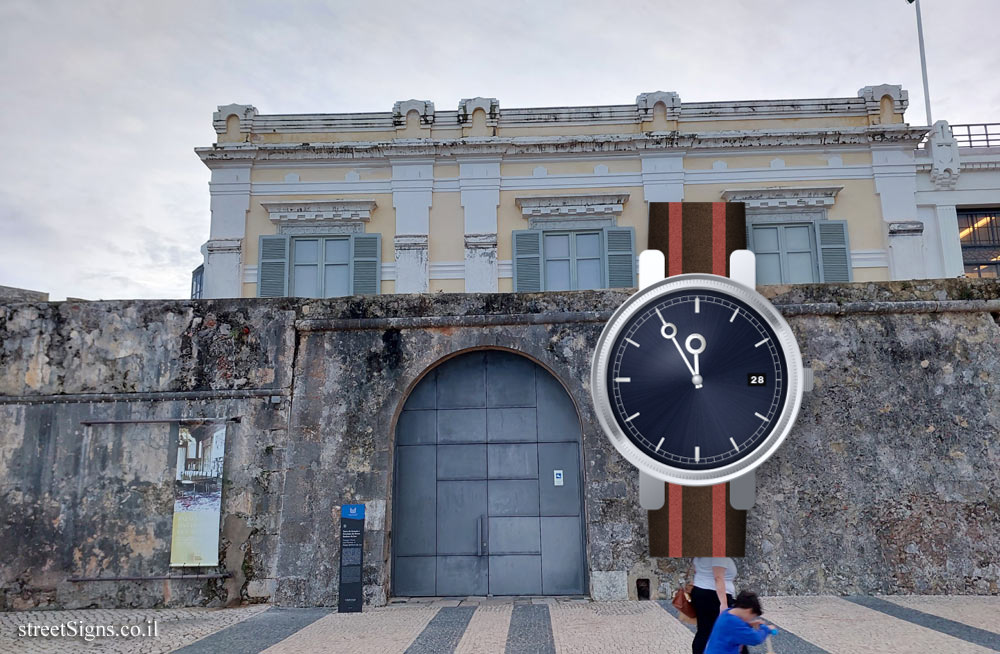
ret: **11:55**
